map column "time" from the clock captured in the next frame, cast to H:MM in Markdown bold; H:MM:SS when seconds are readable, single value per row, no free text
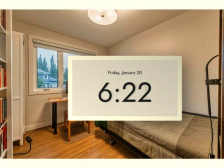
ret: **6:22**
